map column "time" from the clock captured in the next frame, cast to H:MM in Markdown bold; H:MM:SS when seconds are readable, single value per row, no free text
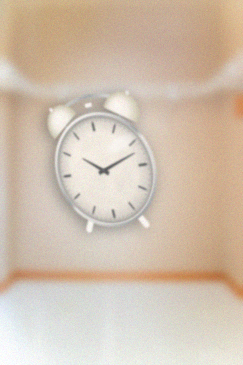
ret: **10:12**
